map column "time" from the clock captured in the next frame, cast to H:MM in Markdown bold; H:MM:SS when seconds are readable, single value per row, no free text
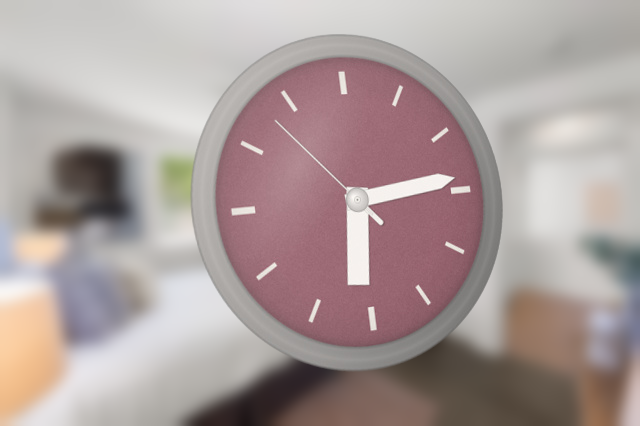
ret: **6:13:53**
